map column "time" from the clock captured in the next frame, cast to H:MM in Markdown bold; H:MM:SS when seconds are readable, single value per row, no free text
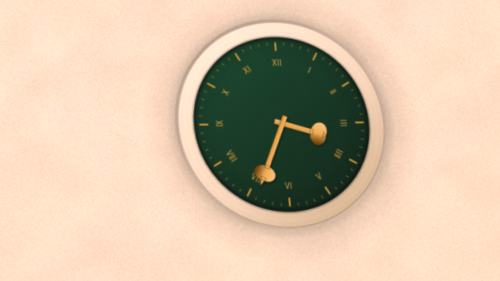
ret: **3:34**
